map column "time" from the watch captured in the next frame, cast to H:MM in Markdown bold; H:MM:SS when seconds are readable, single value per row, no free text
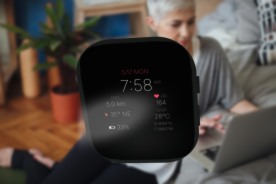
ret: **7:58**
